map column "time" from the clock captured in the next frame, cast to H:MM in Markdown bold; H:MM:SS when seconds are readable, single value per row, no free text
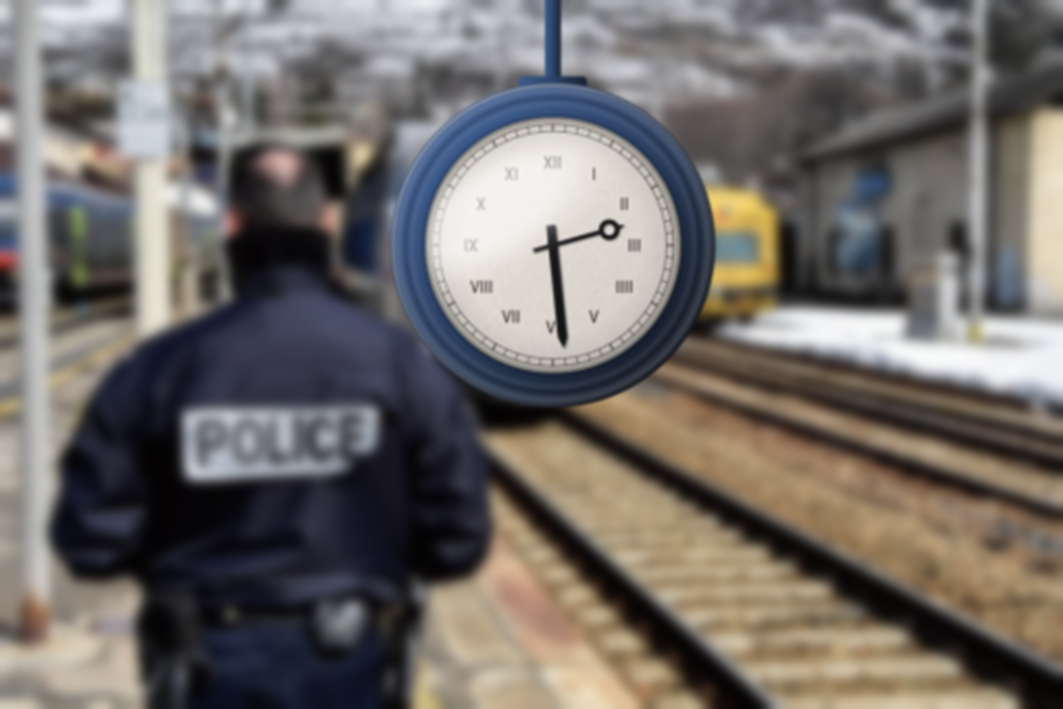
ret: **2:29**
